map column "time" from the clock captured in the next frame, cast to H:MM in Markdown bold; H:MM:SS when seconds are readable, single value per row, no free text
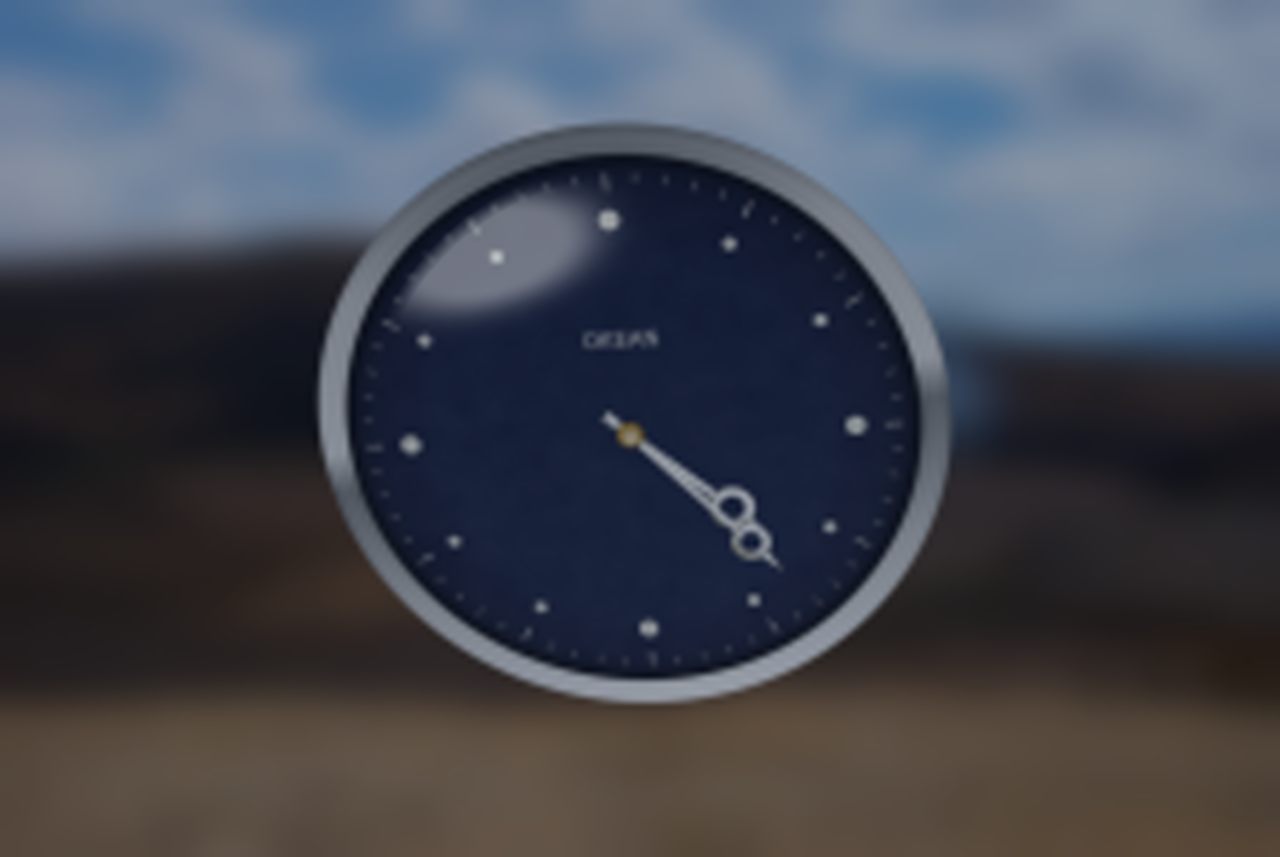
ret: **4:23**
